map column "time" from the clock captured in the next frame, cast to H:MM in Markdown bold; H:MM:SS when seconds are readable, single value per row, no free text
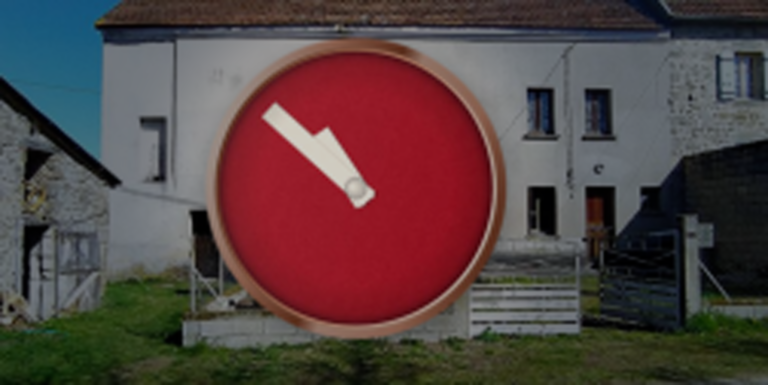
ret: **10:52**
